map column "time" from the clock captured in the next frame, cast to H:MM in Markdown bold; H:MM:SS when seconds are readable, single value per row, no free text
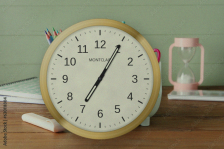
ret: **7:05**
